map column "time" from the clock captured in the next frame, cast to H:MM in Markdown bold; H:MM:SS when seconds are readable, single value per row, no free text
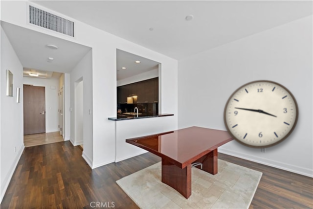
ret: **3:47**
